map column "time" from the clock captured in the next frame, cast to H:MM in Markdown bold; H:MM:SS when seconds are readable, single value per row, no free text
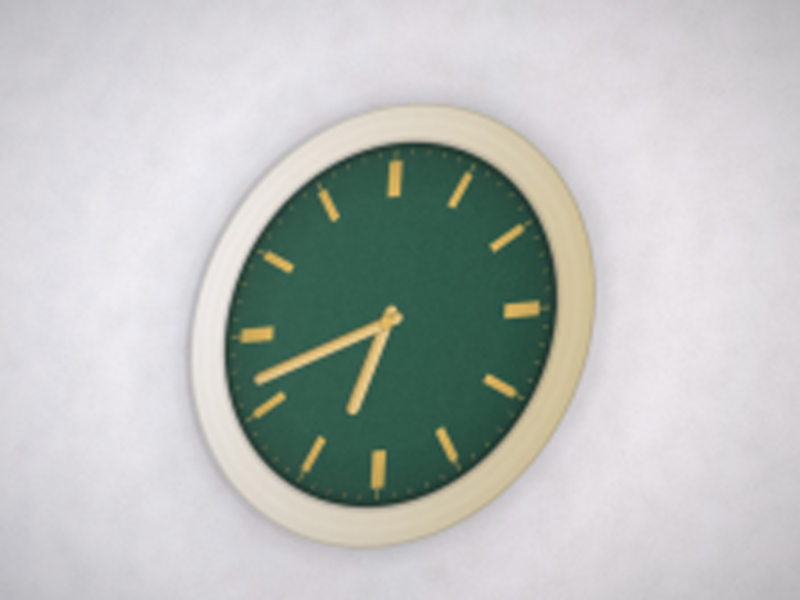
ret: **6:42**
